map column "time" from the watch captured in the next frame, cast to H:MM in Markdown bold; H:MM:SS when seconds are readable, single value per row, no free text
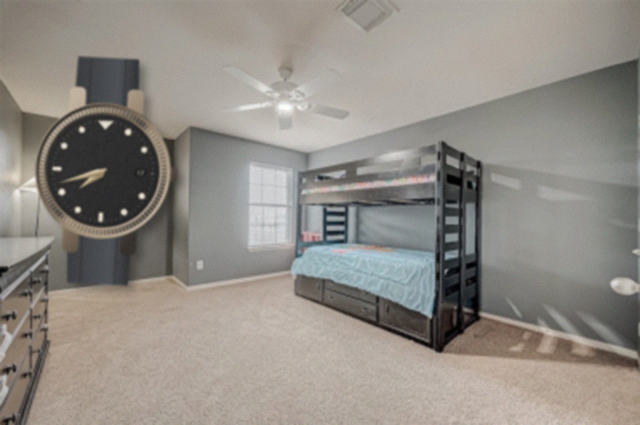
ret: **7:42**
